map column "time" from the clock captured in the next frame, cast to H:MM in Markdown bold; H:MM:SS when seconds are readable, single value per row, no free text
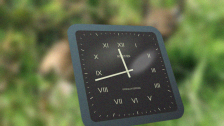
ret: **11:43**
